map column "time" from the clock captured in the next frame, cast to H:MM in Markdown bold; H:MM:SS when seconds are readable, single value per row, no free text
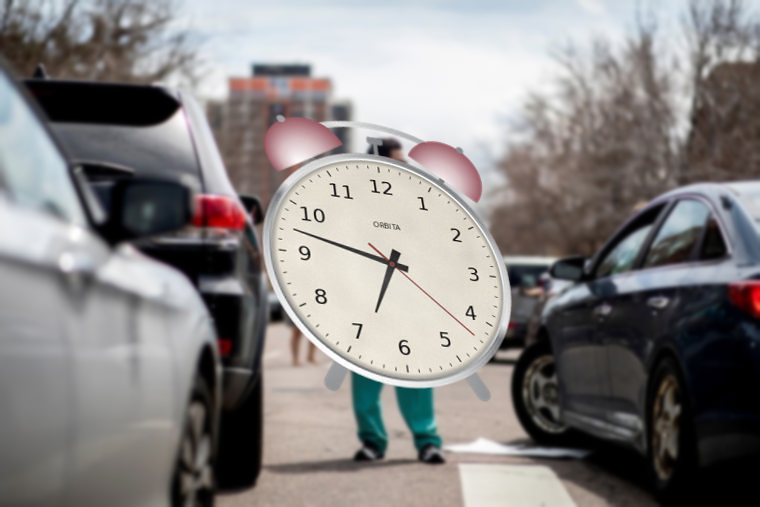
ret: **6:47:22**
